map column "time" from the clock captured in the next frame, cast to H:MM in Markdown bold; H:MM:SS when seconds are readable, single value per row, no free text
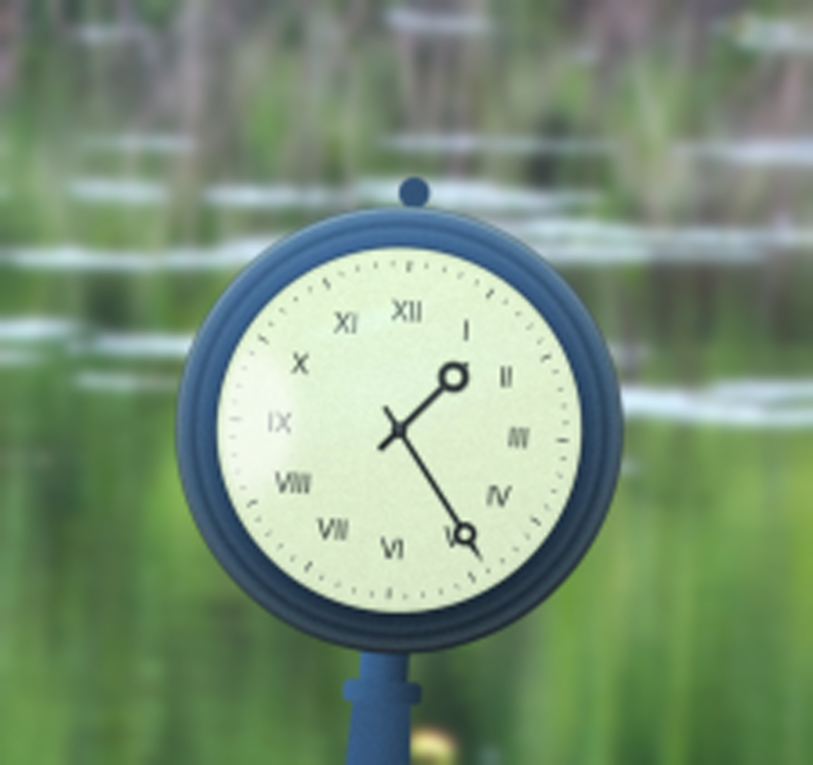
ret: **1:24**
